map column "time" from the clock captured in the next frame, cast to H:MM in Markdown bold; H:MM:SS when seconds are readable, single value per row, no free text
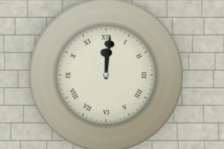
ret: **12:01**
